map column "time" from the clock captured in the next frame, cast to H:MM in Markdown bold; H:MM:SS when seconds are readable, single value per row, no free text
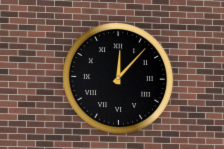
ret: **12:07**
